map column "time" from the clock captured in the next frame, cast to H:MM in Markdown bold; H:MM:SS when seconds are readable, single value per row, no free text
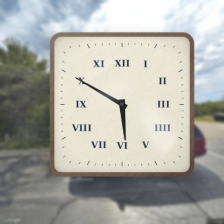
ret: **5:50**
